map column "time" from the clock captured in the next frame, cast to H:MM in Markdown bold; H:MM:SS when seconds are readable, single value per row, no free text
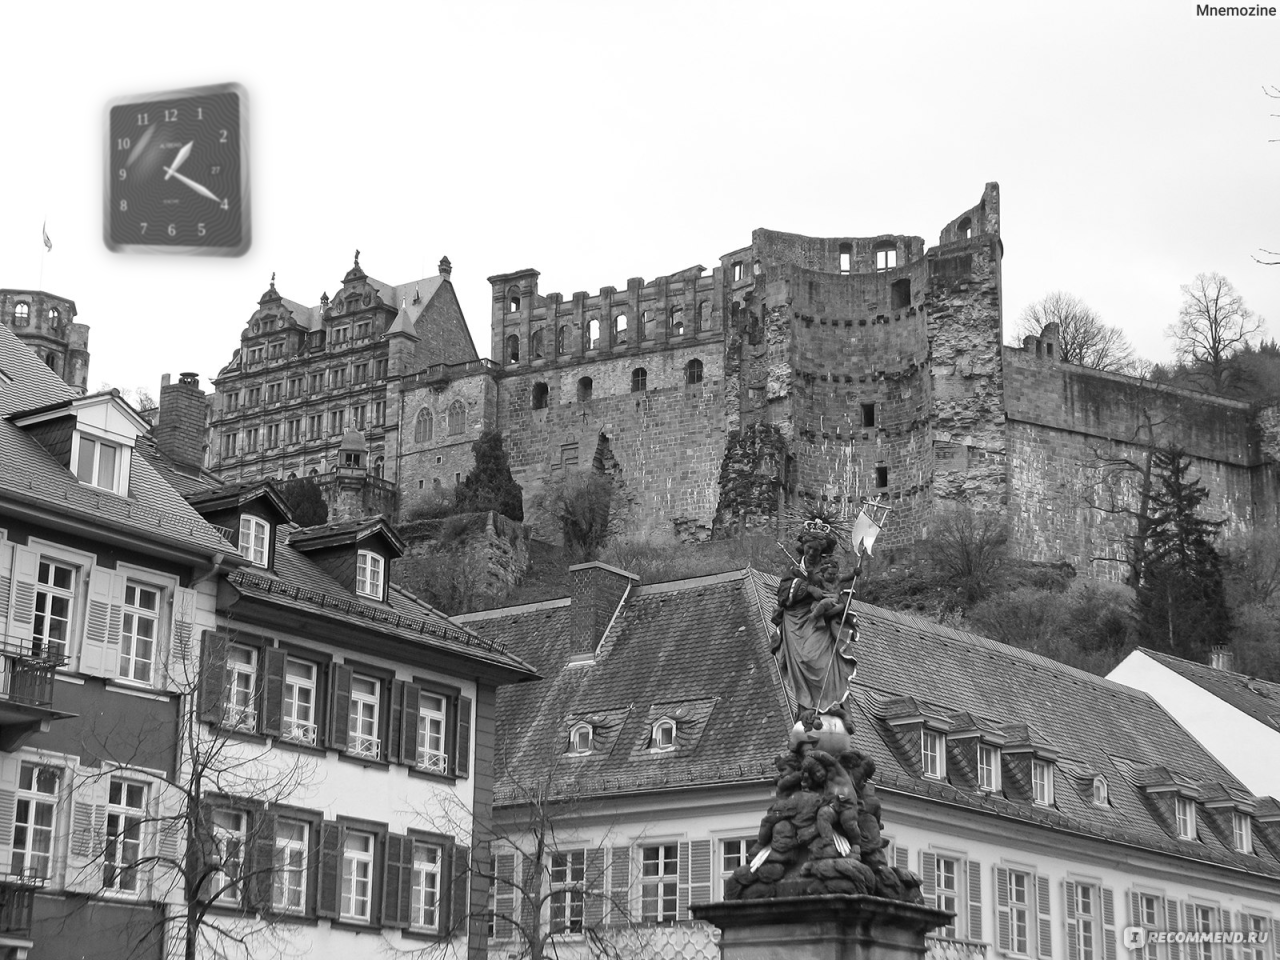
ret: **1:20**
